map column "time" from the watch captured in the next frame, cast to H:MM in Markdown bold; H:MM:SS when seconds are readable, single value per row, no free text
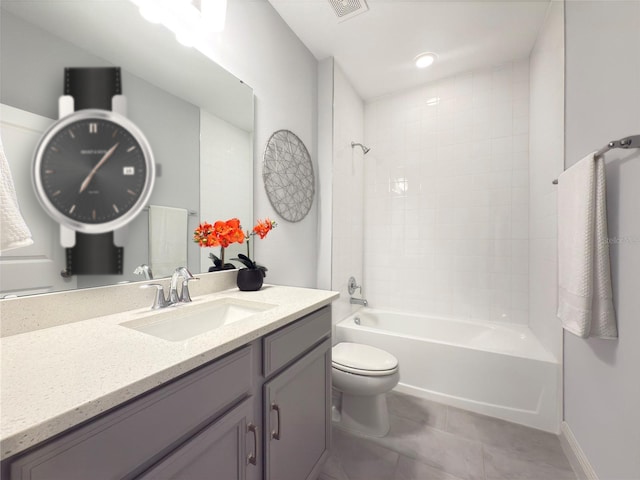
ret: **7:07**
